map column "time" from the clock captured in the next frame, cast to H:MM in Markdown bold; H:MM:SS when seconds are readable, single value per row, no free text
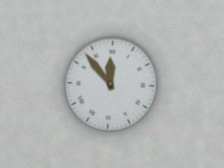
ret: **11:53**
